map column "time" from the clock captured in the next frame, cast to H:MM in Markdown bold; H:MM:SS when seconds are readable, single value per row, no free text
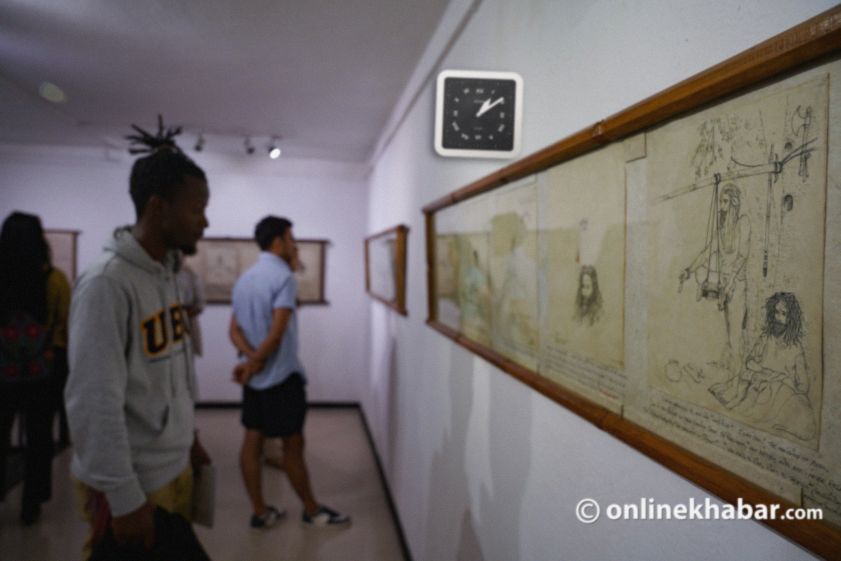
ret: **1:09**
